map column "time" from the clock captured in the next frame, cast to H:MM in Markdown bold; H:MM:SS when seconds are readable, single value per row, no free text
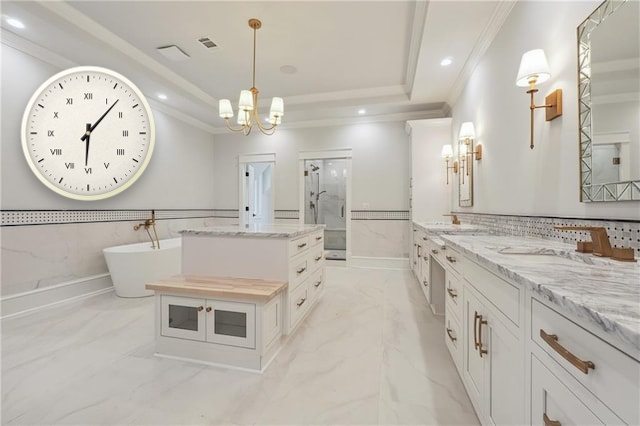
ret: **6:07**
